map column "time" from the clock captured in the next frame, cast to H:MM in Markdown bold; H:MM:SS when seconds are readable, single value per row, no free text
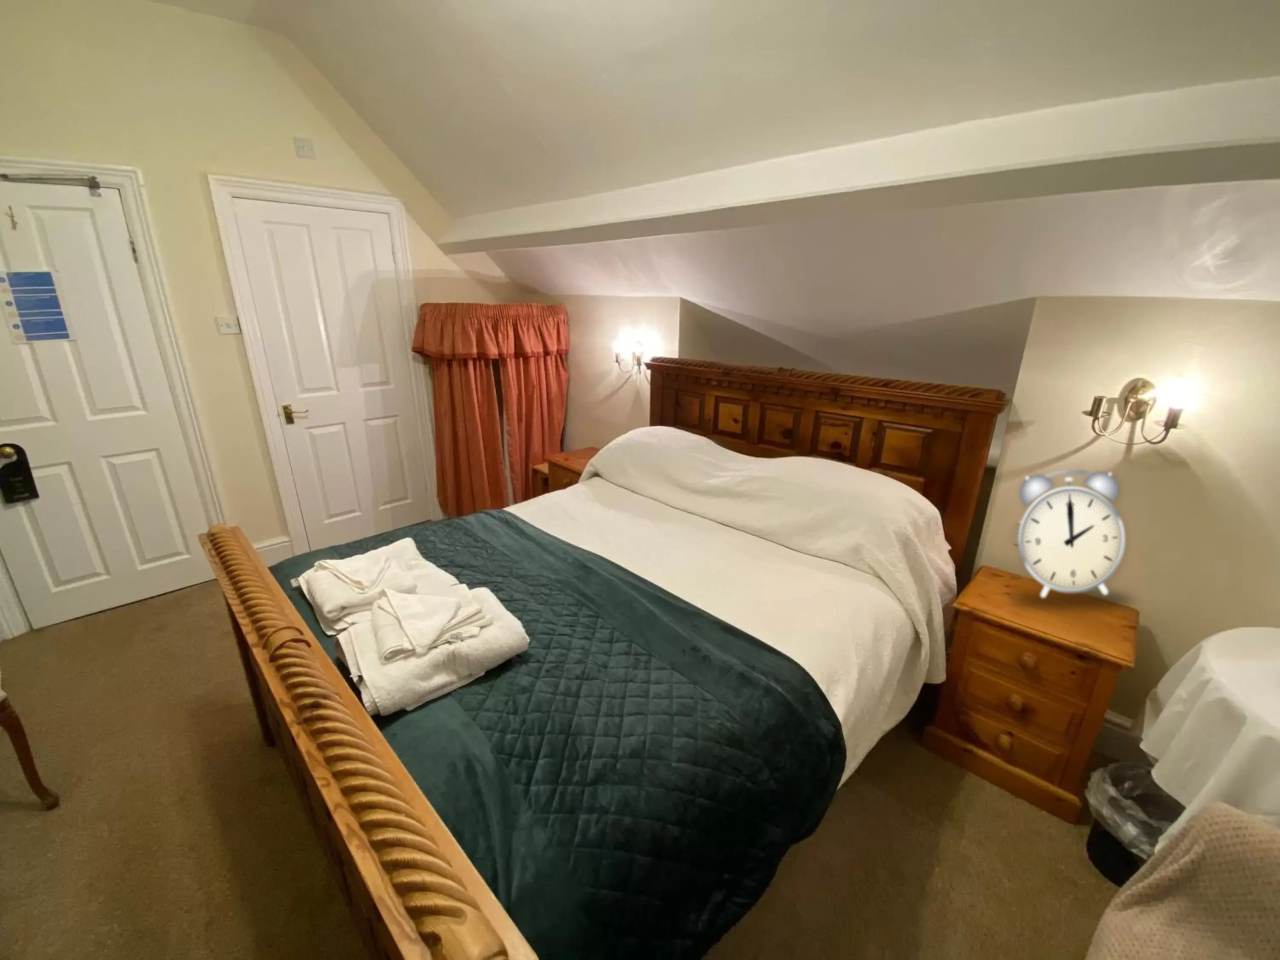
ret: **2:00**
